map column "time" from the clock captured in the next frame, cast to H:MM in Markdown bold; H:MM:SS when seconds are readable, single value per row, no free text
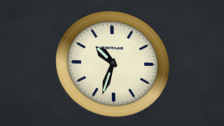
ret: **10:33**
